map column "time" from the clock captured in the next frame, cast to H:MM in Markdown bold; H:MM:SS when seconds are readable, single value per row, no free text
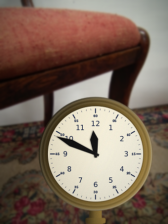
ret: **11:49**
